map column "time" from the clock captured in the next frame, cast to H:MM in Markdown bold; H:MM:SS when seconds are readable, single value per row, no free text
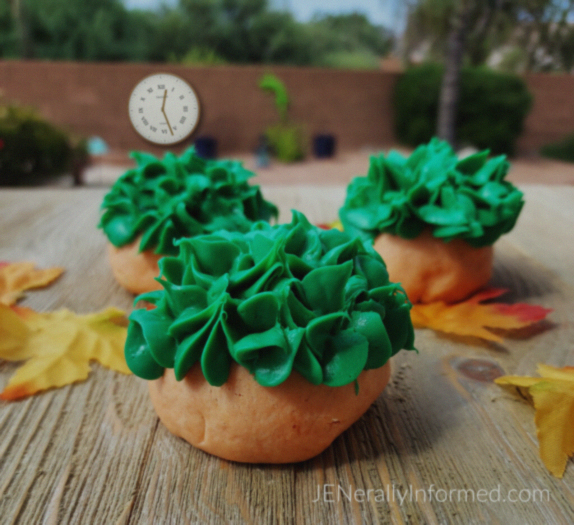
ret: **12:27**
